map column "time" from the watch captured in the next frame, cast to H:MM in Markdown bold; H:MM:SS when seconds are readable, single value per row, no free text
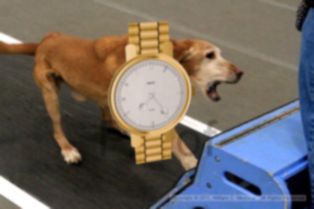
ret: **7:24**
